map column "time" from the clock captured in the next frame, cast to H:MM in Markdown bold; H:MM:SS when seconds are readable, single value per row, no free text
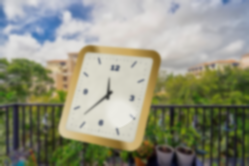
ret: **11:37**
